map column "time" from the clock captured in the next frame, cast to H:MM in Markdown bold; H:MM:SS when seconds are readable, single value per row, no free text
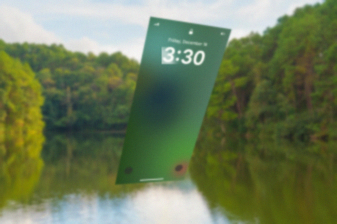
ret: **3:30**
